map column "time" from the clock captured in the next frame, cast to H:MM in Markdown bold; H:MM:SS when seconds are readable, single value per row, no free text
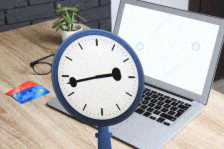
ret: **2:43**
